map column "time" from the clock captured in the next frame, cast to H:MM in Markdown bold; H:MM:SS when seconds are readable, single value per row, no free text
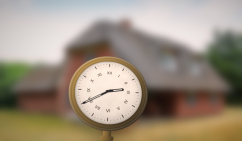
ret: **2:40**
